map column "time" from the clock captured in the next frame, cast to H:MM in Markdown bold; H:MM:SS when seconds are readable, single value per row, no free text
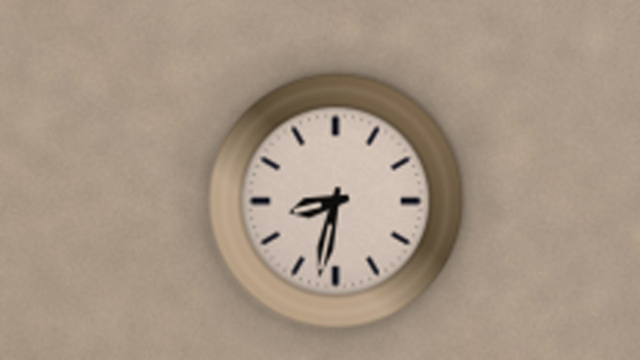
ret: **8:32**
